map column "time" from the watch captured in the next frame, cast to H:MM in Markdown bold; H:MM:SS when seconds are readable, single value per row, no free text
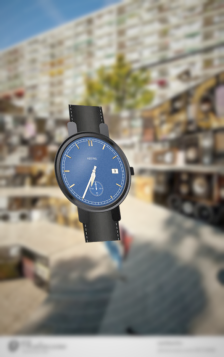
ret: **6:35**
